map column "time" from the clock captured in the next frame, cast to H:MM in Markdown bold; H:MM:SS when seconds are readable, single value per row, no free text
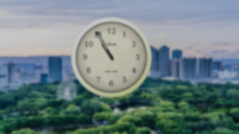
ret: **10:55**
